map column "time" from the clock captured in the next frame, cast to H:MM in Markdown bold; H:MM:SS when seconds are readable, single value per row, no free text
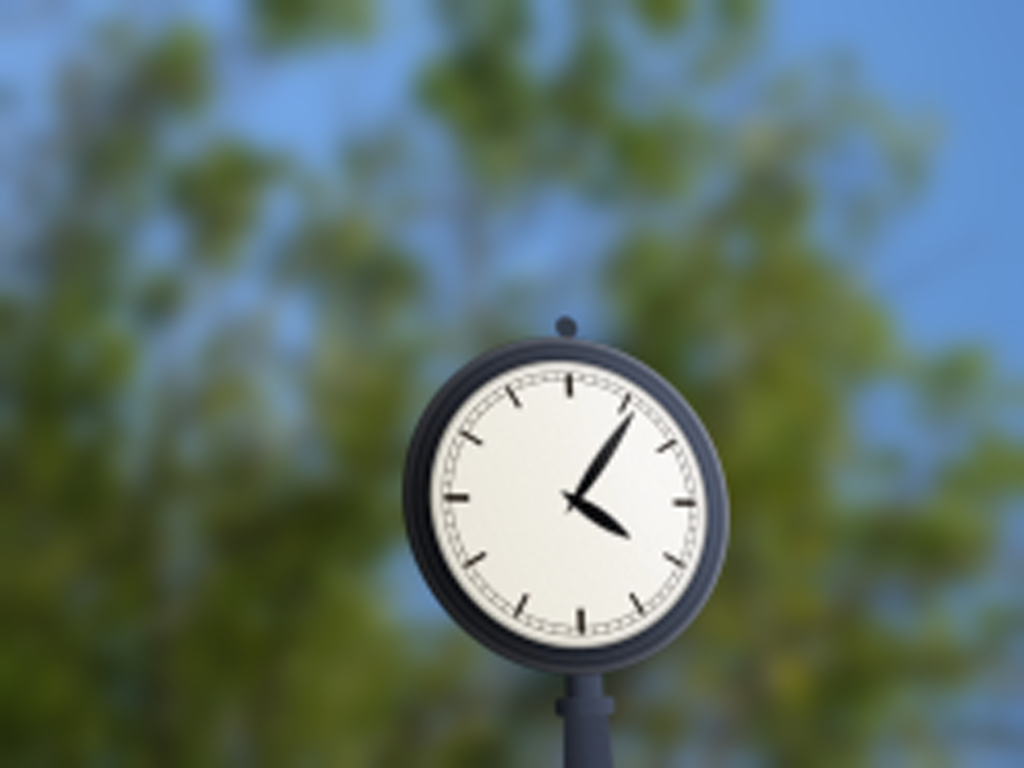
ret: **4:06**
